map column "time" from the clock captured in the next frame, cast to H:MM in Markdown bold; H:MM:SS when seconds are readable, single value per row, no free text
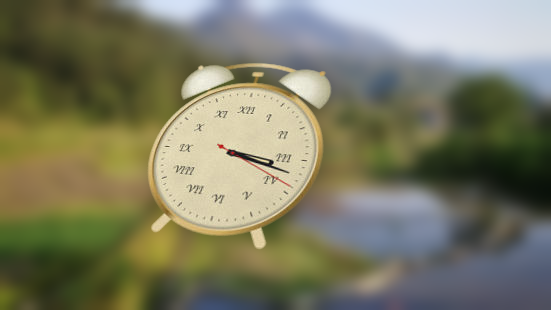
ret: **3:17:19**
